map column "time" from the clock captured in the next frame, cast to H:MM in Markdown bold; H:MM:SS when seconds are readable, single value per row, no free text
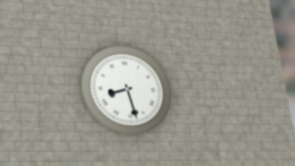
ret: **8:28**
